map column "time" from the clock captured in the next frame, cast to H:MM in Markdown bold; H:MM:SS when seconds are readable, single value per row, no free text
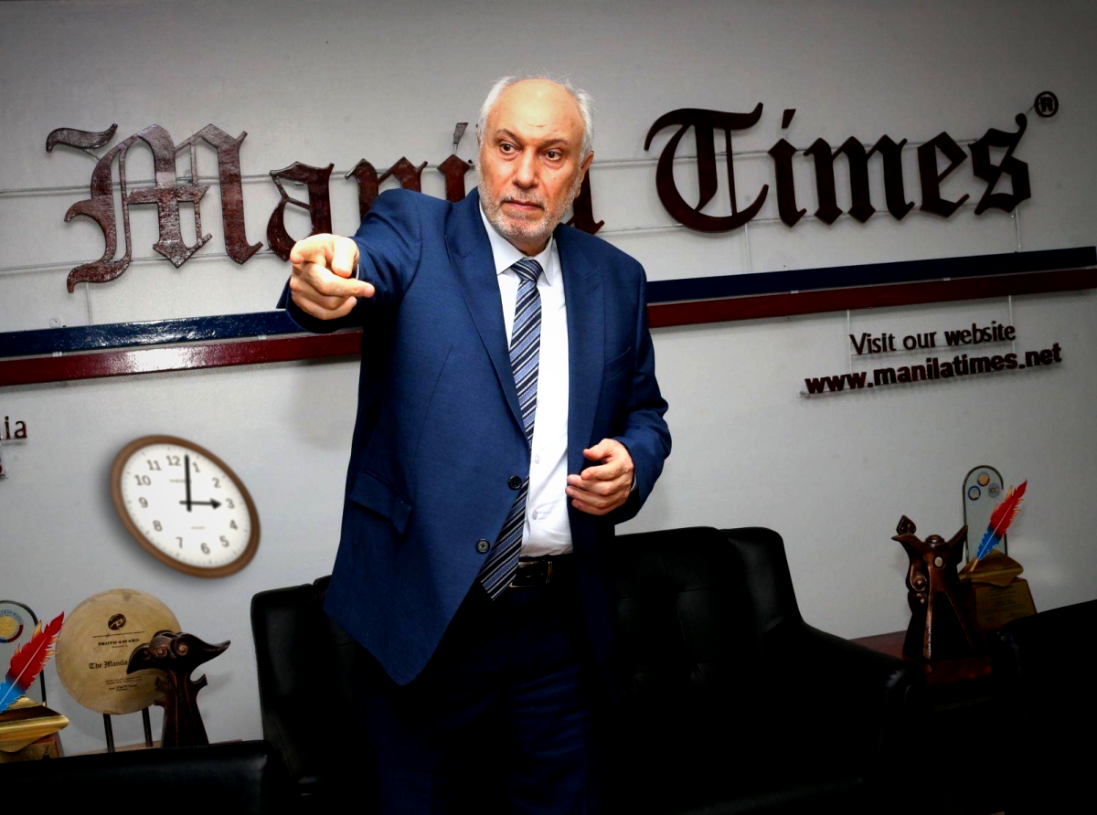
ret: **3:03**
